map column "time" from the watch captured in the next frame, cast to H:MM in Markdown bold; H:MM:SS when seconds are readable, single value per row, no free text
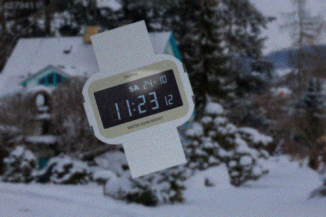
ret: **11:23:12**
